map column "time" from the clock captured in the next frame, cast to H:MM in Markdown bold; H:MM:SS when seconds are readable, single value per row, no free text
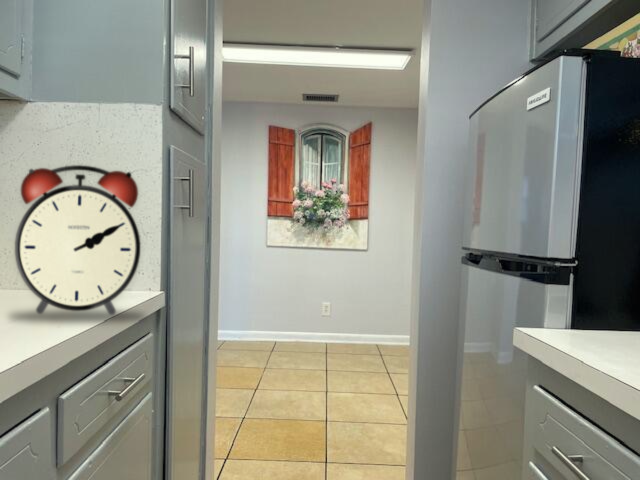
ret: **2:10**
